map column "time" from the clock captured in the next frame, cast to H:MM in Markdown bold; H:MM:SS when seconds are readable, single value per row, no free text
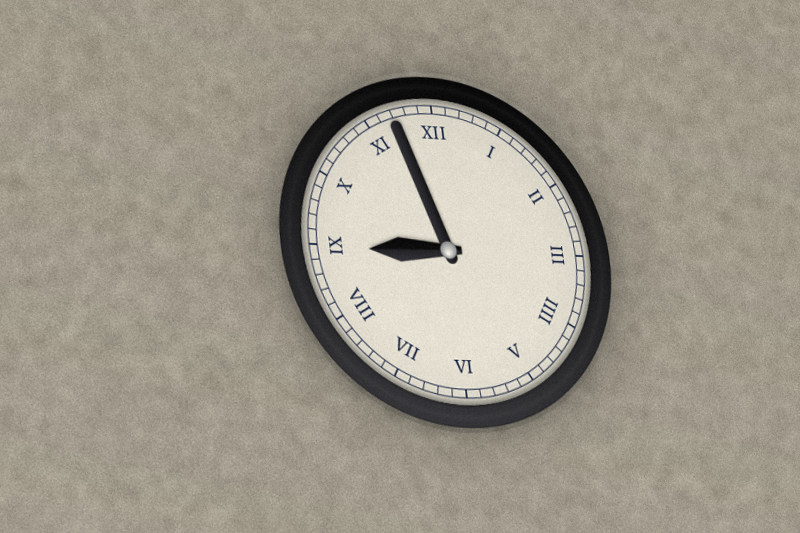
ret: **8:57**
